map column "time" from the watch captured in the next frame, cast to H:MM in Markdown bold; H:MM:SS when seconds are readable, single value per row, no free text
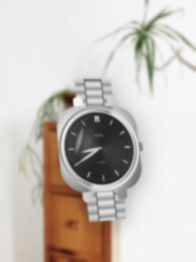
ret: **8:40**
